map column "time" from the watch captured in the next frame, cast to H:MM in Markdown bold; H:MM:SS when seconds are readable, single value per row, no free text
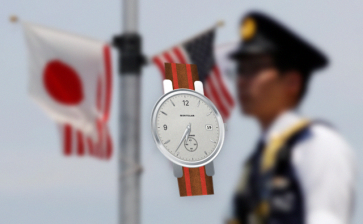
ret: **6:36**
